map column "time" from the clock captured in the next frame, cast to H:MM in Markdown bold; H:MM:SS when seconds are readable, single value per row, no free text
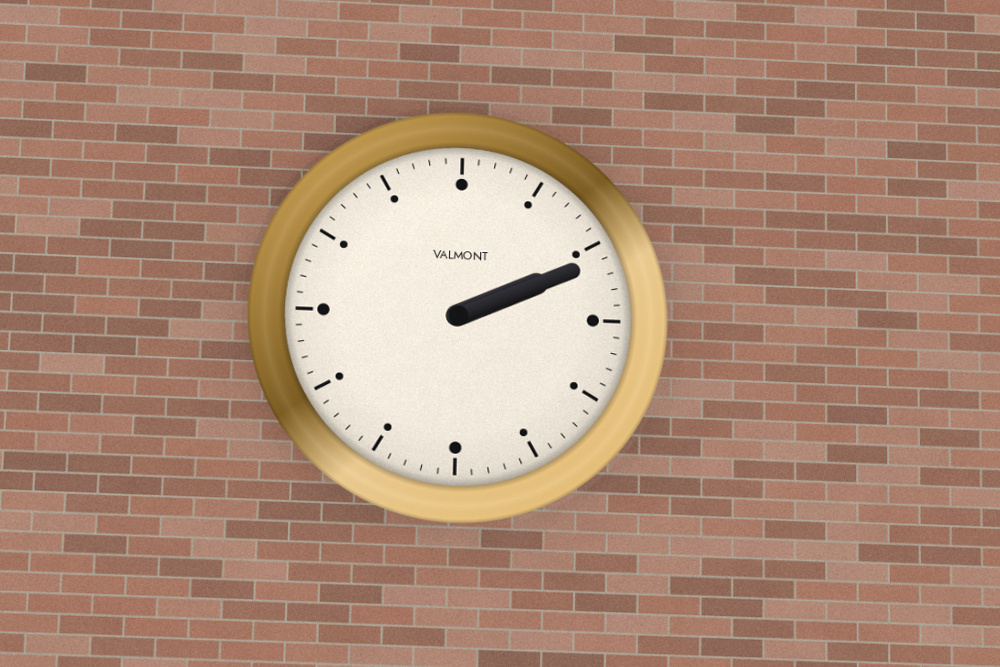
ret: **2:11**
